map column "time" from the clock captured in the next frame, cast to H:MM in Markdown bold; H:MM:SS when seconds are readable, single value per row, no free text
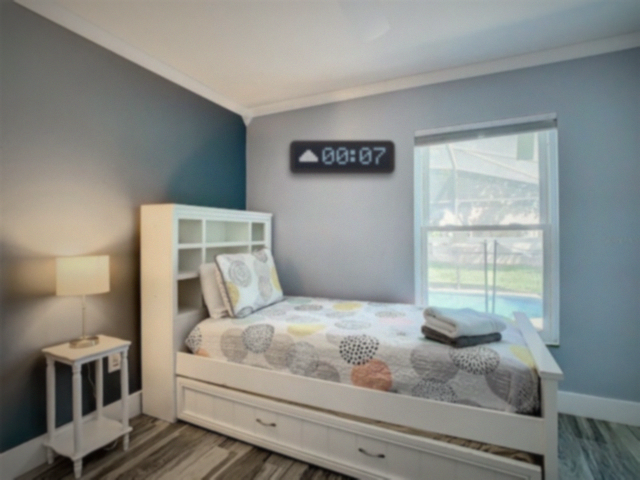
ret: **0:07**
